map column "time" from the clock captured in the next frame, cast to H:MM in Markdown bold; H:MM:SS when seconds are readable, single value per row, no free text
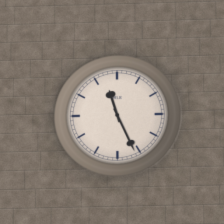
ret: **11:26**
